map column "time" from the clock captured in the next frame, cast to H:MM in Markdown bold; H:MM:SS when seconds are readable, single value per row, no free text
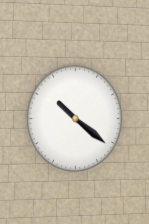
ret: **10:21**
